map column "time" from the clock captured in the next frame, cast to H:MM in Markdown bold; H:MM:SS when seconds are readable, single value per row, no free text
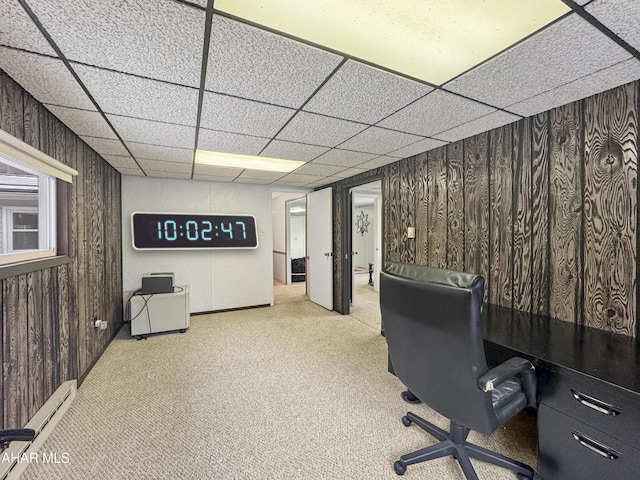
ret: **10:02:47**
